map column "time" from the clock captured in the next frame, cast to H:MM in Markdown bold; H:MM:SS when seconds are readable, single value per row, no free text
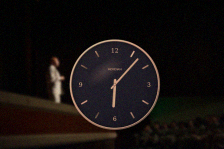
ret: **6:07**
